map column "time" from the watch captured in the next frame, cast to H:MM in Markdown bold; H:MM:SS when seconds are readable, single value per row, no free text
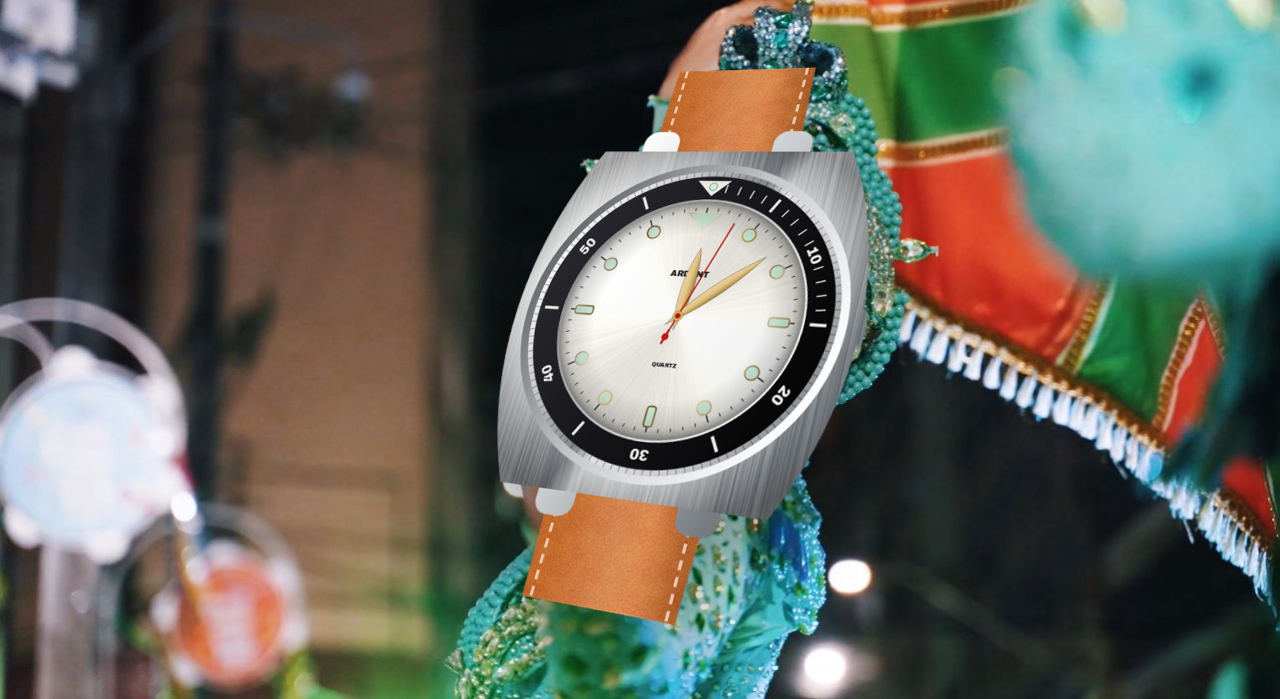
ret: **12:08:03**
